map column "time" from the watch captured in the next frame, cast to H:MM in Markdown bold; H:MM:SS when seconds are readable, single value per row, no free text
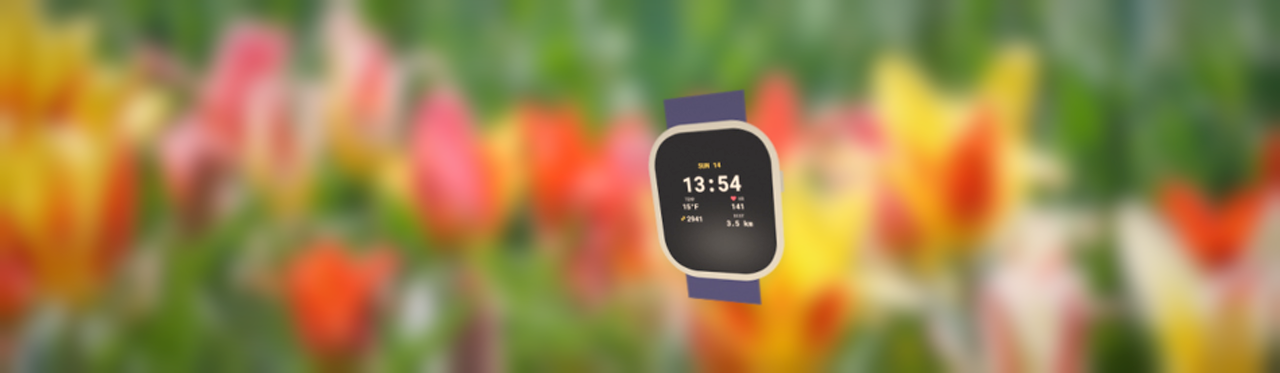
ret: **13:54**
